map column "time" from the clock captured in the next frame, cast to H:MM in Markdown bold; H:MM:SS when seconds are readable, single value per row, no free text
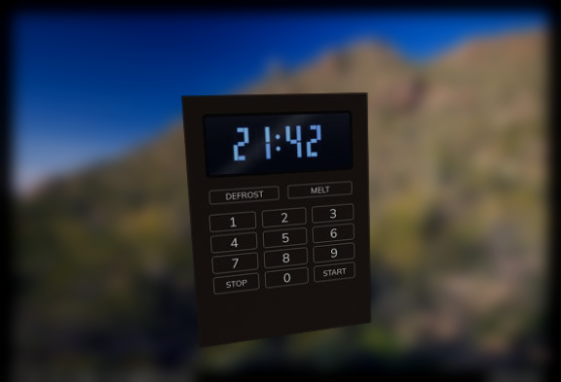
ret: **21:42**
